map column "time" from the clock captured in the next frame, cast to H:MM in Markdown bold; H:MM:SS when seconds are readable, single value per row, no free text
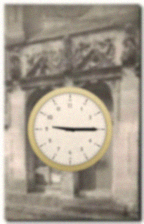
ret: **9:15**
